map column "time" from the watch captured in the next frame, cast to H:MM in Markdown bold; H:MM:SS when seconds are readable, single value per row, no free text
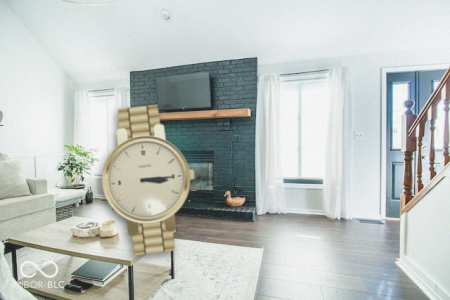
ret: **3:15**
